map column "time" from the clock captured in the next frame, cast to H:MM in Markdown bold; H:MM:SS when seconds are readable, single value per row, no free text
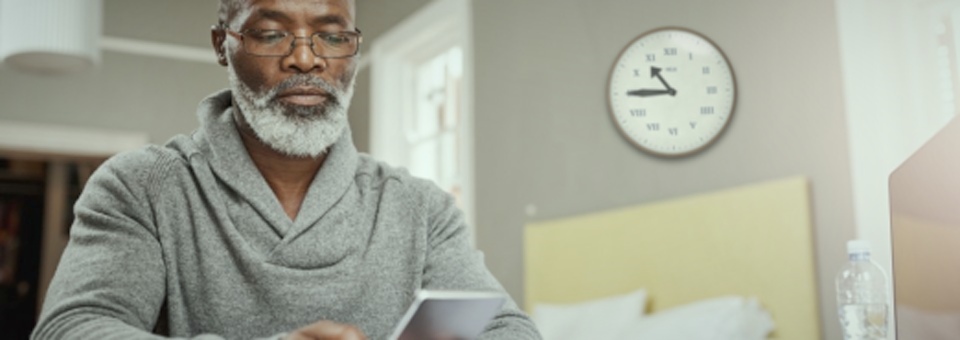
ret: **10:45**
